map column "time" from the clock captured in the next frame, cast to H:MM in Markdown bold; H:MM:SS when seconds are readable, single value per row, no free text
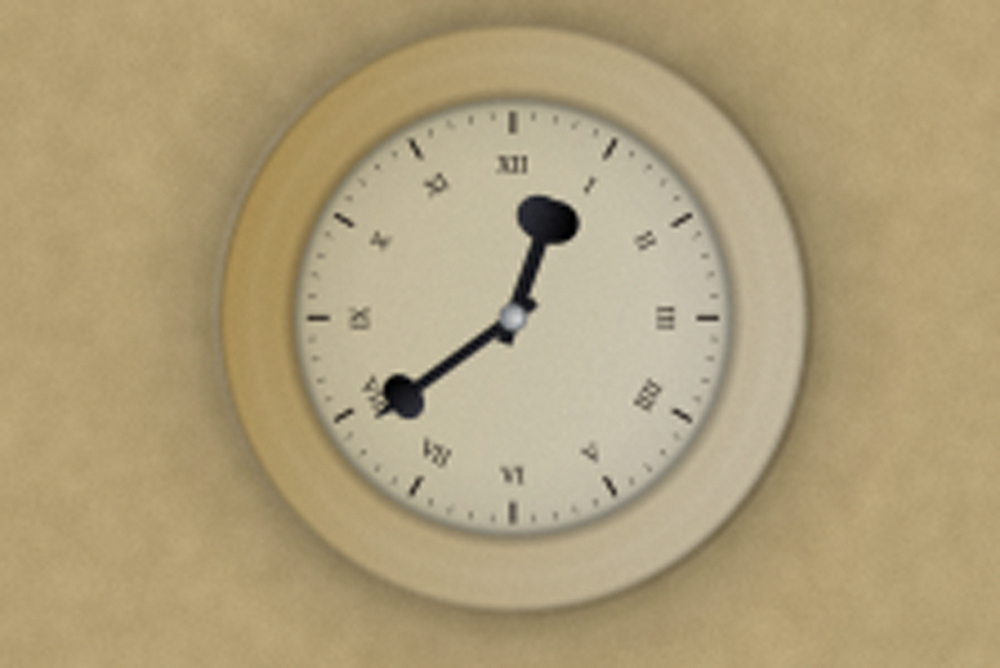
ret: **12:39**
